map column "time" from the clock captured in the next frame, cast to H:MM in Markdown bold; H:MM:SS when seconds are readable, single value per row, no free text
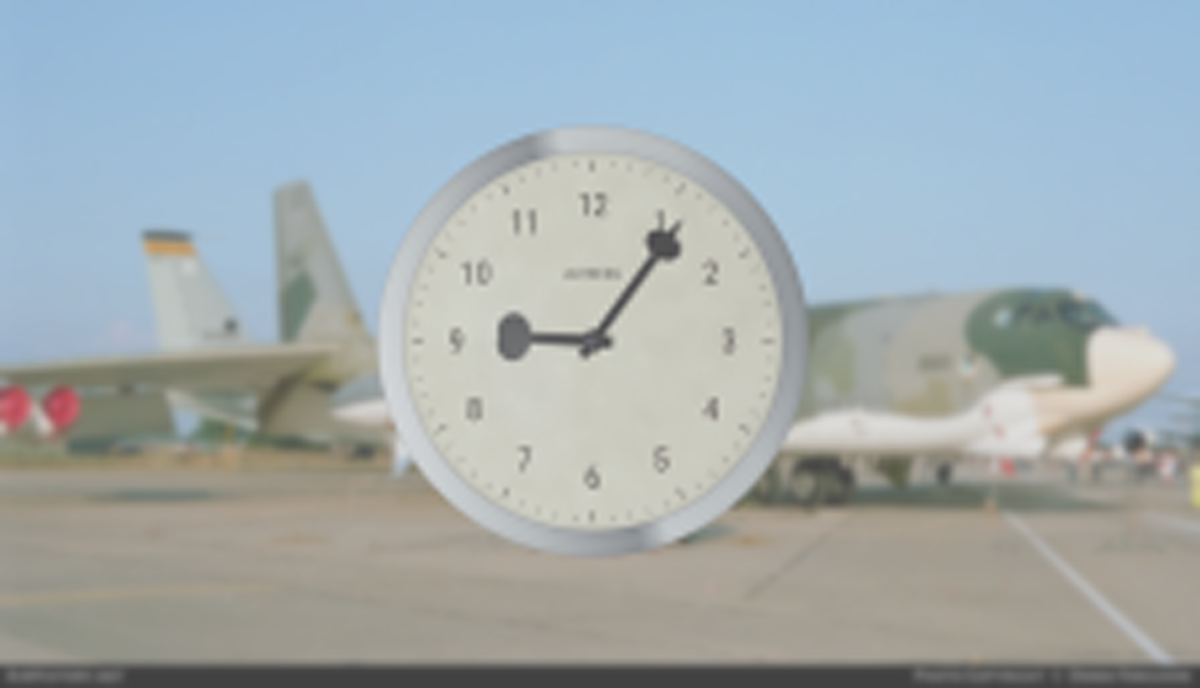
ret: **9:06**
